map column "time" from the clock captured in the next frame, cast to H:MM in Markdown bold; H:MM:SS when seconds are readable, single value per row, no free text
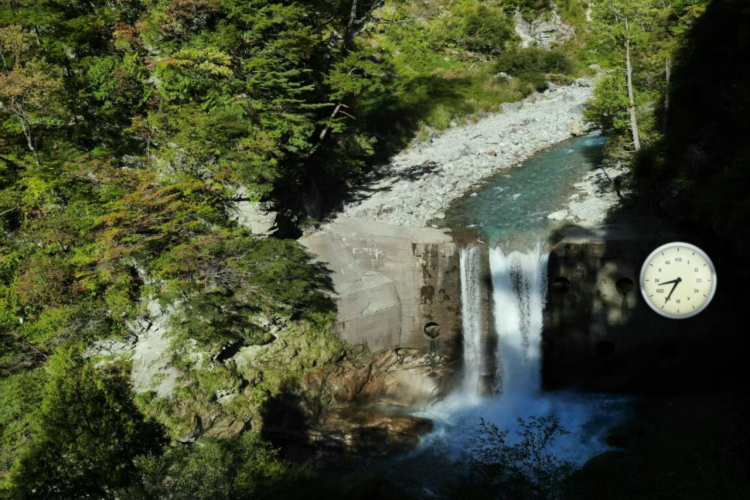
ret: **8:35**
